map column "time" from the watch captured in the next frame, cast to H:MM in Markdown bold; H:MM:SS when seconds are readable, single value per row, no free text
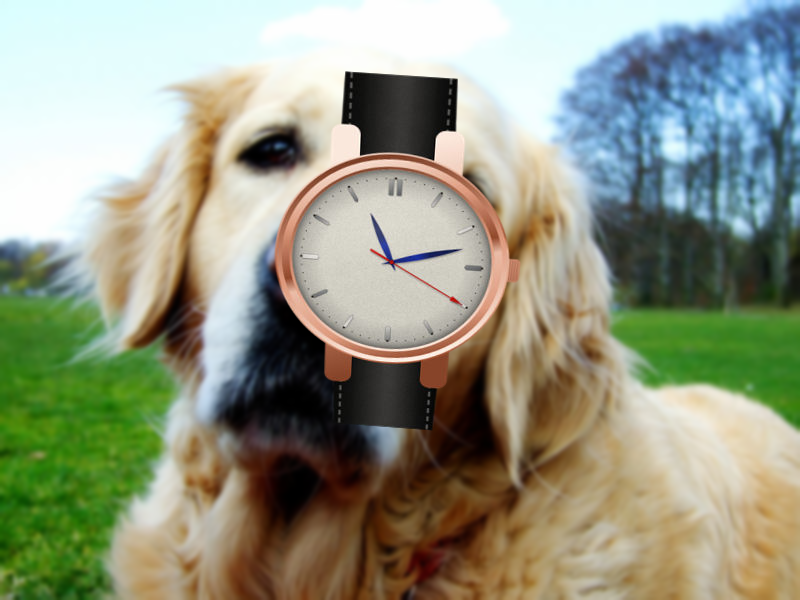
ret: **11:12:20**
